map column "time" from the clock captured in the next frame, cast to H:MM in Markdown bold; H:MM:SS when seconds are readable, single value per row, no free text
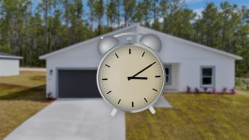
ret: **3:10**
